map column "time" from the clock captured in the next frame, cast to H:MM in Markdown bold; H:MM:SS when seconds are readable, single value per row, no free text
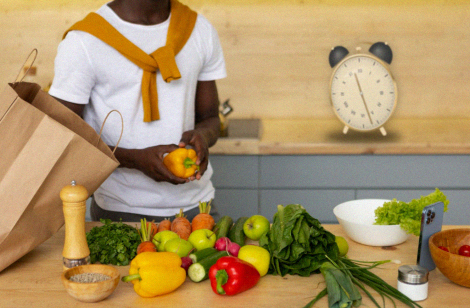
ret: **11:27**
